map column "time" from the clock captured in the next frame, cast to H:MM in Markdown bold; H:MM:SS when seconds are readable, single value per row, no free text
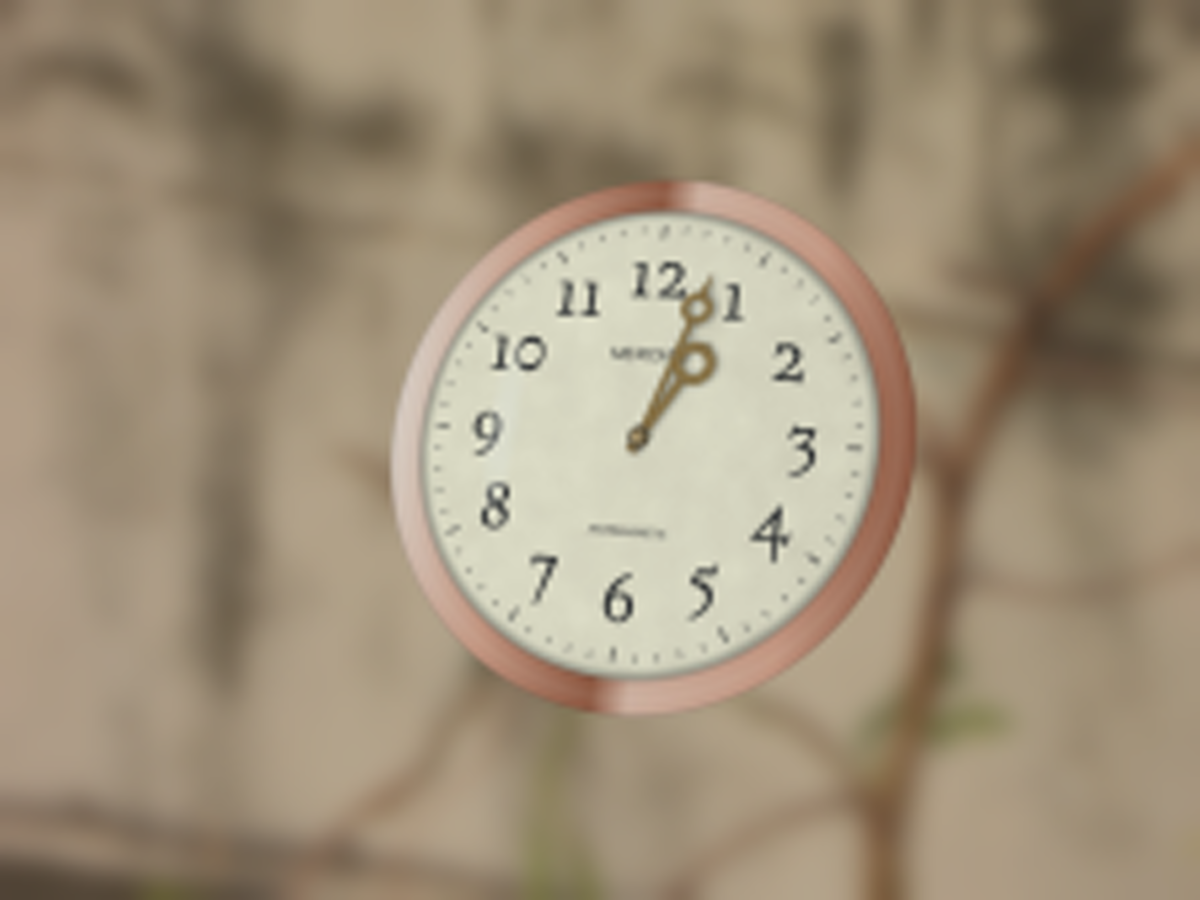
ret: **1:03**
